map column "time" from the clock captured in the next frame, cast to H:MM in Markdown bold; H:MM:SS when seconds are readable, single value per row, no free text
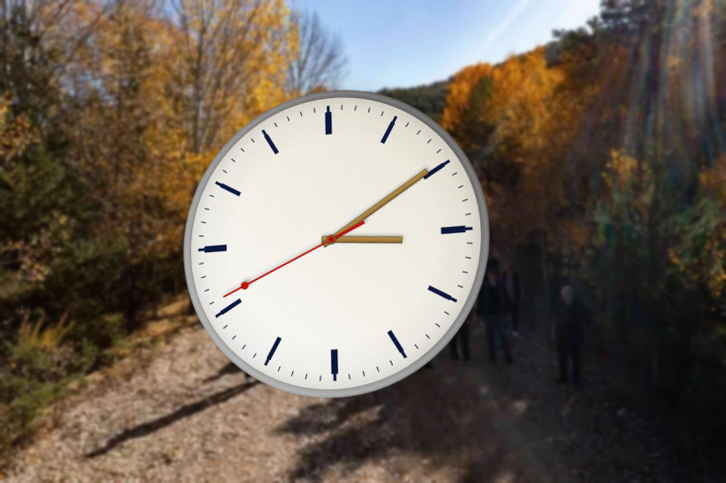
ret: **3:09:41**
